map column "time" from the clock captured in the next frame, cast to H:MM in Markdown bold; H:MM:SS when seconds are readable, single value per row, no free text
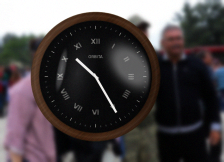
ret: **10:25**
